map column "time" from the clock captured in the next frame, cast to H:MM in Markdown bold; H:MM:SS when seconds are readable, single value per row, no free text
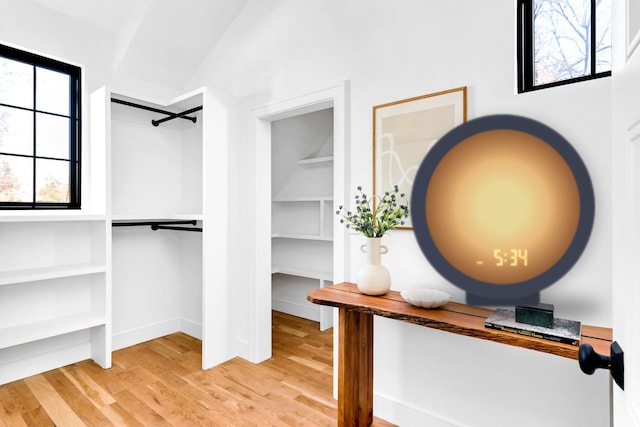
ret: **5:34**
